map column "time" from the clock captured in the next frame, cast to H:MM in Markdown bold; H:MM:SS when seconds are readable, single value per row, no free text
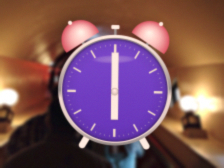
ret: **6:00**
